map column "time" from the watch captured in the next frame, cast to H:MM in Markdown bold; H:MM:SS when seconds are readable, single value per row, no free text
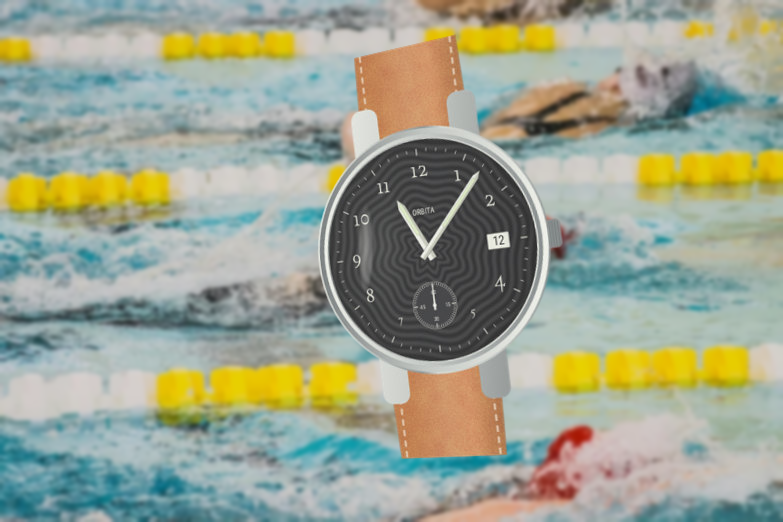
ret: **11:07**
